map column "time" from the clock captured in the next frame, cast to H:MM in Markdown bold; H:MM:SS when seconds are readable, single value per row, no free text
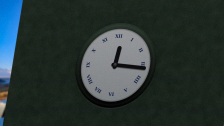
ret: **12:16**
